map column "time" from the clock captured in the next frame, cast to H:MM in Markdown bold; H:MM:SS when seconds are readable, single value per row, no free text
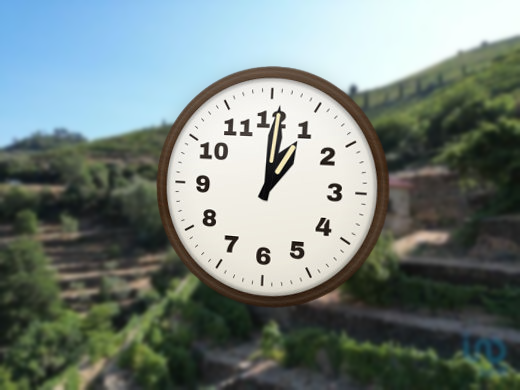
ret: **1:01**
